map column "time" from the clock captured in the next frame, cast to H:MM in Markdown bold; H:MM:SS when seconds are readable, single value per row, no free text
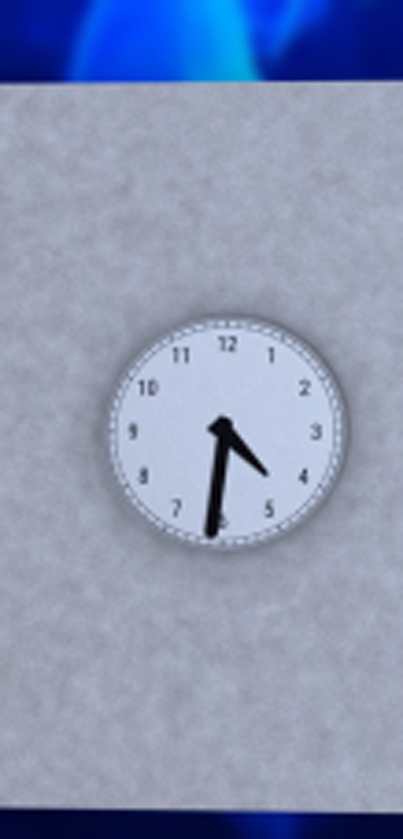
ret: **4:31**
